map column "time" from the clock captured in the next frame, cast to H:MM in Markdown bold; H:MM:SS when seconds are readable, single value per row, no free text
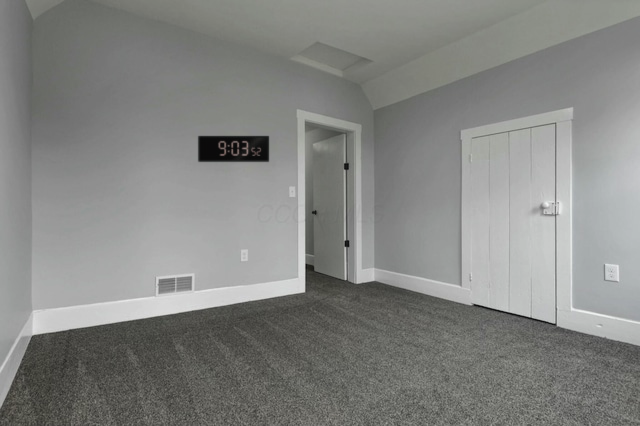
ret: **9:03**
